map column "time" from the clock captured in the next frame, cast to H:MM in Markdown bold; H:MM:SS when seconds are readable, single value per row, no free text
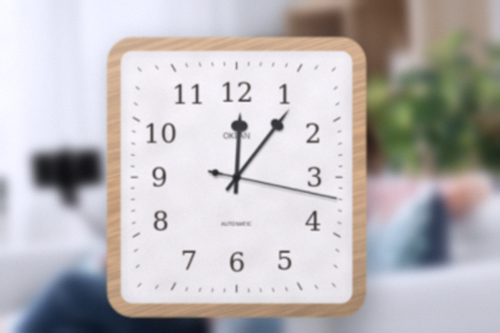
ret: **12:06:17**
